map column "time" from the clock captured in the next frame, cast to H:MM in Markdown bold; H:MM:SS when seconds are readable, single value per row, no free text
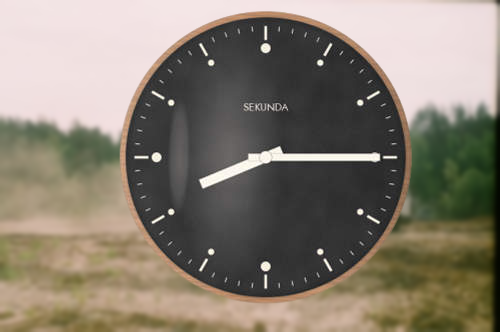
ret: **8:15**
